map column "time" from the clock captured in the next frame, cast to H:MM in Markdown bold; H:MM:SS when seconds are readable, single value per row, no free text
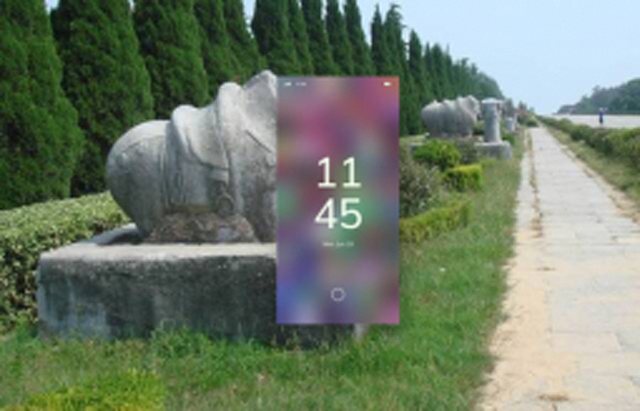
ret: **11:45**
